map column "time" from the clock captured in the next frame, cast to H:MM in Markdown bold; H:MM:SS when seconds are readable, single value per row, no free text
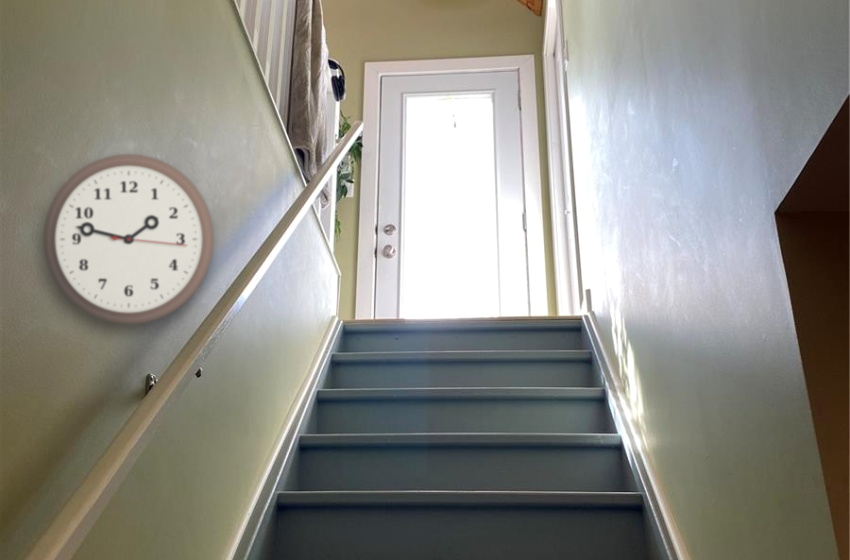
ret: **1:47:16**
